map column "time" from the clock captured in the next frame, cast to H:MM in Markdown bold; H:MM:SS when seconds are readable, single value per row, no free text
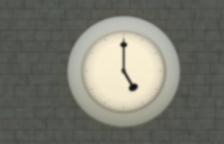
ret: **5:00**
